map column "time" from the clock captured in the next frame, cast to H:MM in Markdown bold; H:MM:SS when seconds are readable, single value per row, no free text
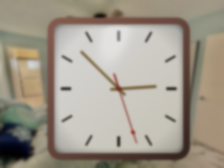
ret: **2:52:27**
